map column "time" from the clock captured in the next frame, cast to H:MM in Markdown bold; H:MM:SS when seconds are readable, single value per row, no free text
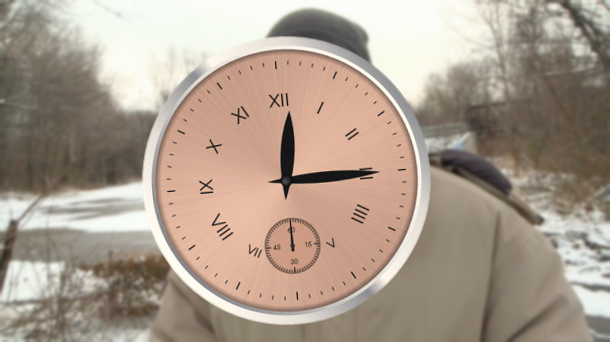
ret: **12:15**
